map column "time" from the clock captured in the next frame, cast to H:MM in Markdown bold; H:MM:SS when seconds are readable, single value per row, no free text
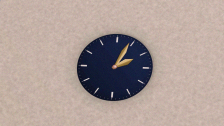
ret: **2:04**
